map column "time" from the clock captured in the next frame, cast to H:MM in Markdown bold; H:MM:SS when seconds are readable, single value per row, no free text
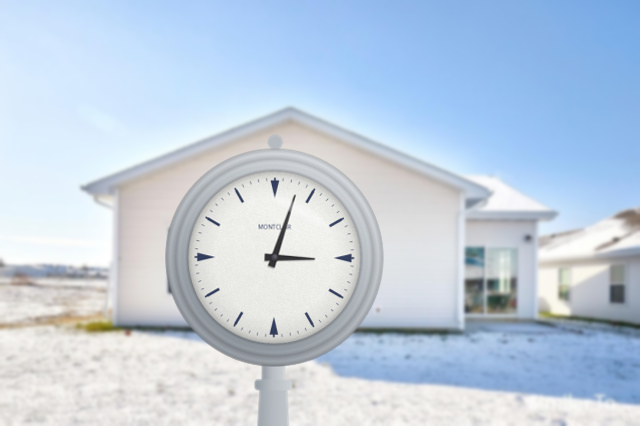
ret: **3:03**
